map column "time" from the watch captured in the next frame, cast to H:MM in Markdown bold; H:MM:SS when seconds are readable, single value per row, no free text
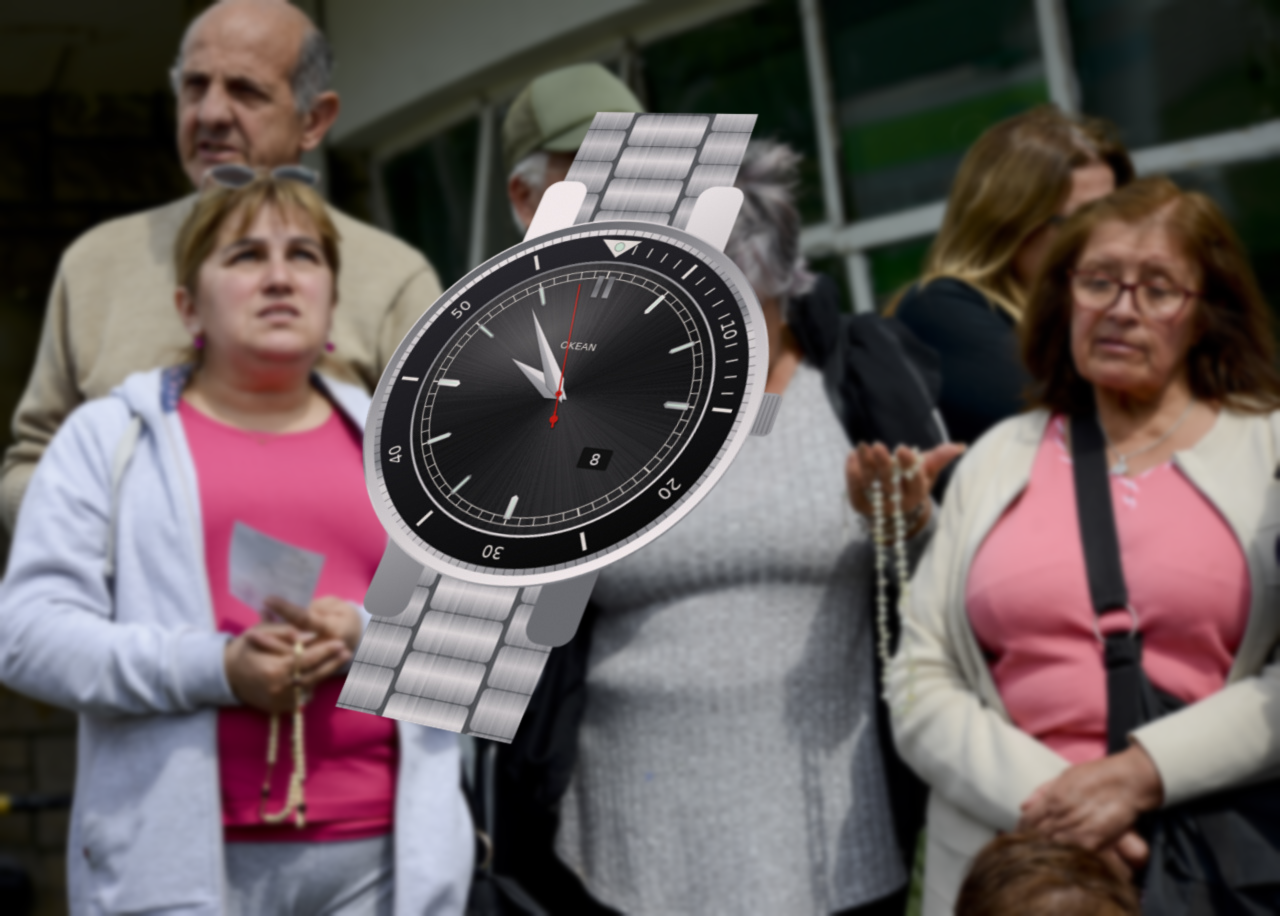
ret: **9:53:58**
